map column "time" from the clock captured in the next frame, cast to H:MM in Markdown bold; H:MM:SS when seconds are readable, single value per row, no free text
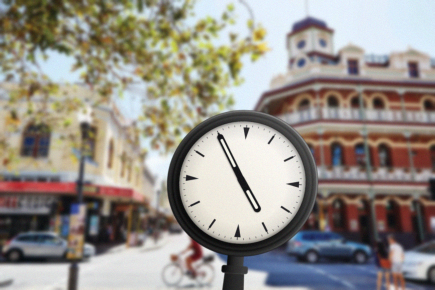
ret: **4:55**
